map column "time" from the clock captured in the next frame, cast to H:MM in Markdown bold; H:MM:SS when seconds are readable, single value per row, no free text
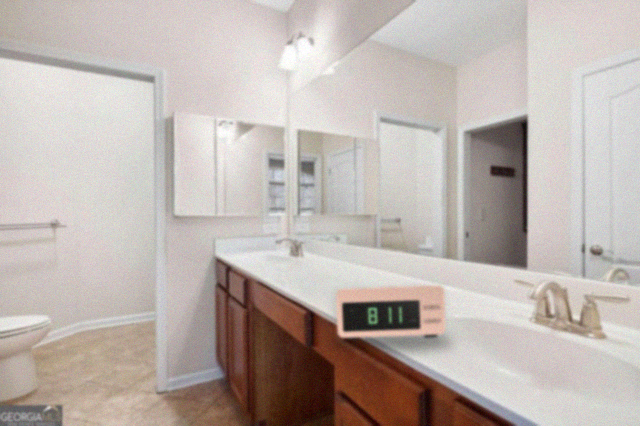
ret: **8:11**
